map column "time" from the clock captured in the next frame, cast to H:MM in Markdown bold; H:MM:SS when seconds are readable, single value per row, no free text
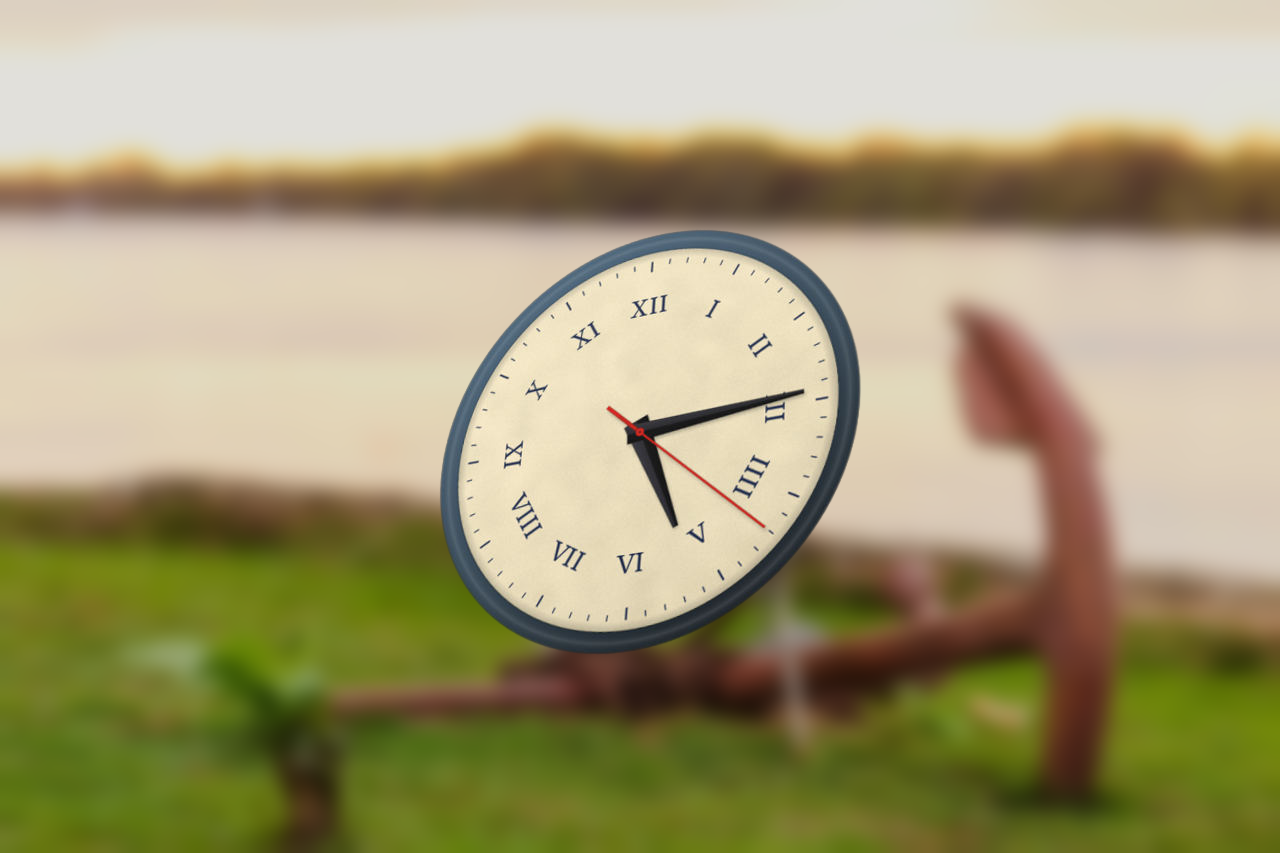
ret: **5:14:22**
